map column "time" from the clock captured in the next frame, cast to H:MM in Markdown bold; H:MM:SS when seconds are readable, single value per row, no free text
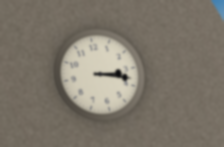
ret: **3:18**
